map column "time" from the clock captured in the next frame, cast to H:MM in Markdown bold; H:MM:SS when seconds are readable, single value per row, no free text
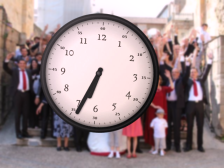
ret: **6:34**
